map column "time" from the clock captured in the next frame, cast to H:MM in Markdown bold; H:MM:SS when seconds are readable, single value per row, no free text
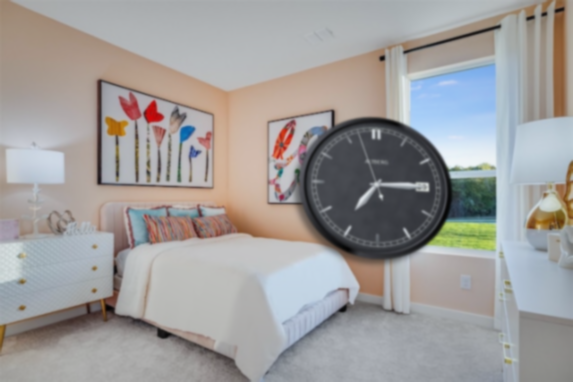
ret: **7:14:57**
